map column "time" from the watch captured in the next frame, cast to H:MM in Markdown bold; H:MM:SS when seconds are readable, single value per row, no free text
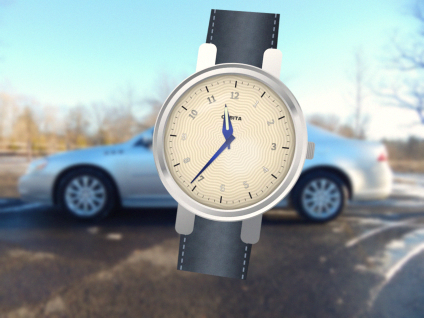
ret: **11:36**
